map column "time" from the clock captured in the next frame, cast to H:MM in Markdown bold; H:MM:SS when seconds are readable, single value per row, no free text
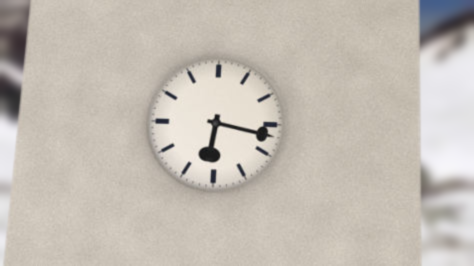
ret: **6:17**
